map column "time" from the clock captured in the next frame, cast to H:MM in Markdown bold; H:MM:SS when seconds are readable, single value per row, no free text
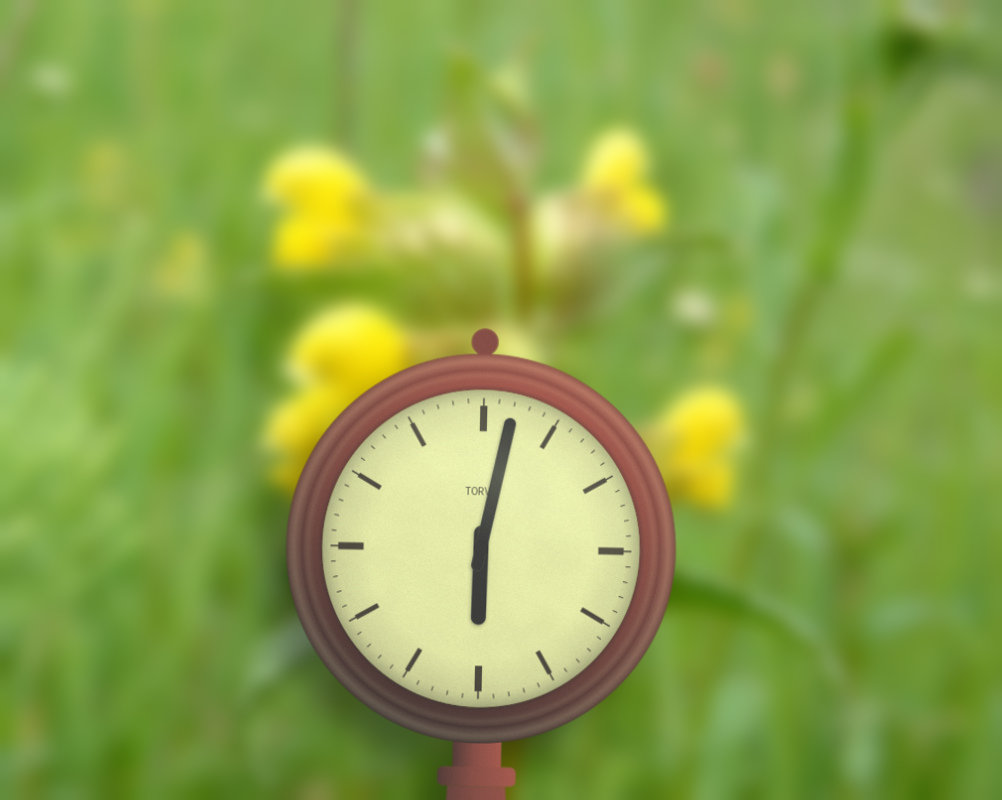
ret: **6:02**
